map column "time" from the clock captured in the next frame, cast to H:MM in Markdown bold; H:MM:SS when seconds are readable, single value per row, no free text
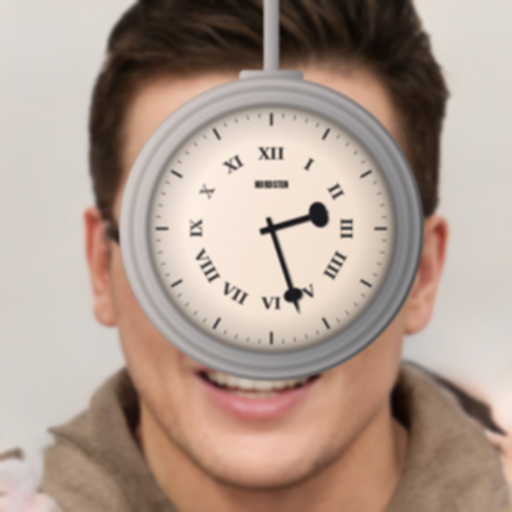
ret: **2:27**
